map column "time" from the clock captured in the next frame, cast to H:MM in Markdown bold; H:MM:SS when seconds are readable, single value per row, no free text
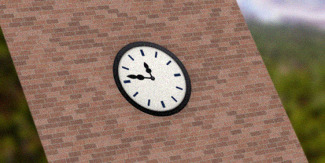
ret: **11:47**
